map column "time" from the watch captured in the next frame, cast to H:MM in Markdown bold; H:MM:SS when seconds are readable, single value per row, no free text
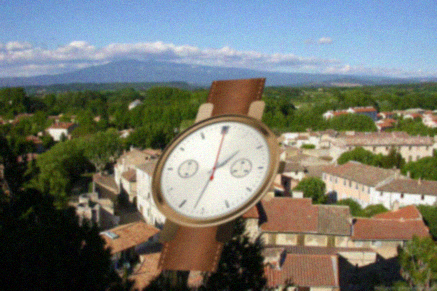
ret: **1:32**
